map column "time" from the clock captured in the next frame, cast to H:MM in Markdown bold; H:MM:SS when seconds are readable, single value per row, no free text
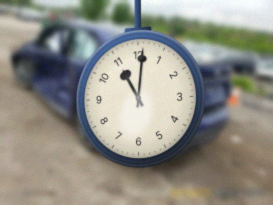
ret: **11:01**
